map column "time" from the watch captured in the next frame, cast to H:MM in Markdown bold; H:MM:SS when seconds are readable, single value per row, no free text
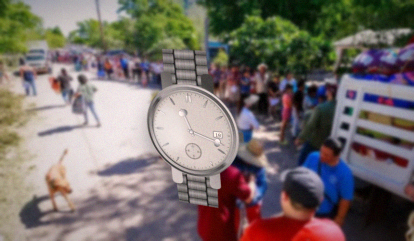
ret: **11:18**
